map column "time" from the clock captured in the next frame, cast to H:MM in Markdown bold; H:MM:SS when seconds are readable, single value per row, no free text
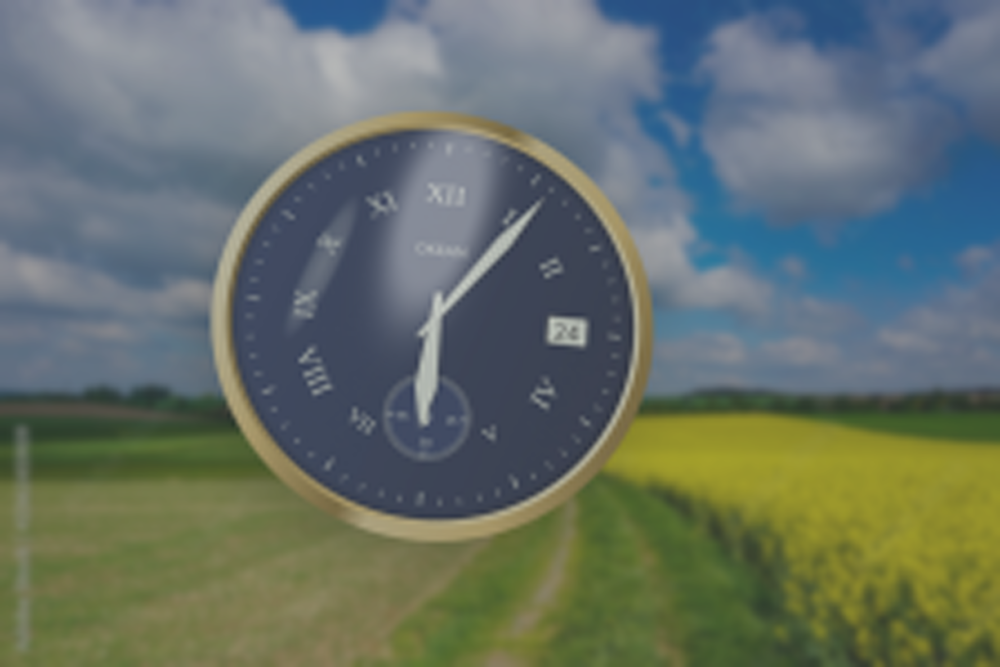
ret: **6:06**
